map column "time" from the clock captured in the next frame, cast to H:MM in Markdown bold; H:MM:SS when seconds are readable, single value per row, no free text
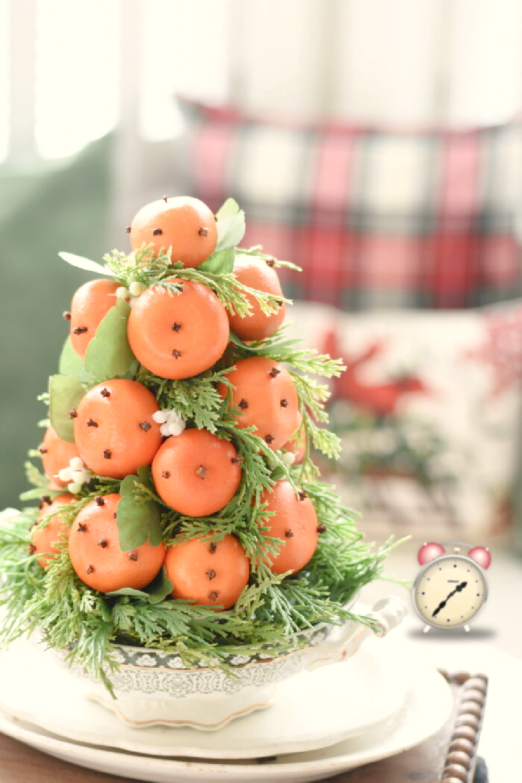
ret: **1:36**
